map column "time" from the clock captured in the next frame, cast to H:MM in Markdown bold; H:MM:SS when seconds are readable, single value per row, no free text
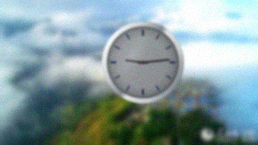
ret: **9:14**
